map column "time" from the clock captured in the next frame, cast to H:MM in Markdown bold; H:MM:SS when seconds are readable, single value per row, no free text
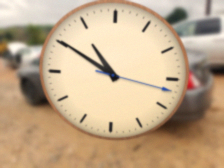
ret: **10:50:17**
